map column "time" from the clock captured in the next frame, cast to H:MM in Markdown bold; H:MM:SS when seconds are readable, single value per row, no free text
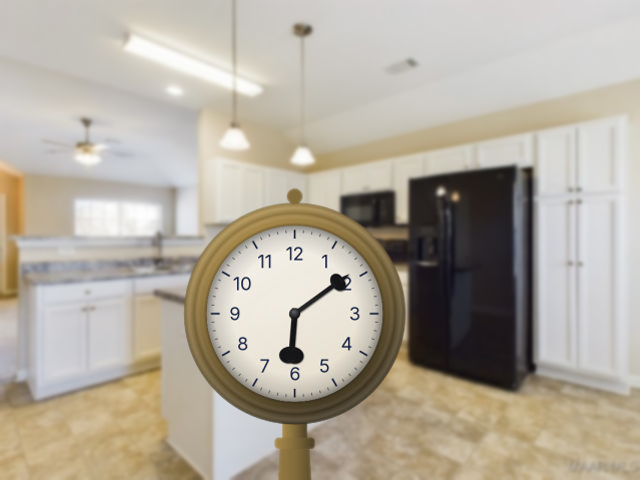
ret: **6:09**
